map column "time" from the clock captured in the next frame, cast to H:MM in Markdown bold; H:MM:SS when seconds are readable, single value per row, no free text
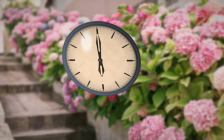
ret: **6:00**
